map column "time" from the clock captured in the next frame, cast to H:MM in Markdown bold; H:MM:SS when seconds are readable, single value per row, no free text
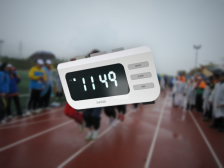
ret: **11:49**
